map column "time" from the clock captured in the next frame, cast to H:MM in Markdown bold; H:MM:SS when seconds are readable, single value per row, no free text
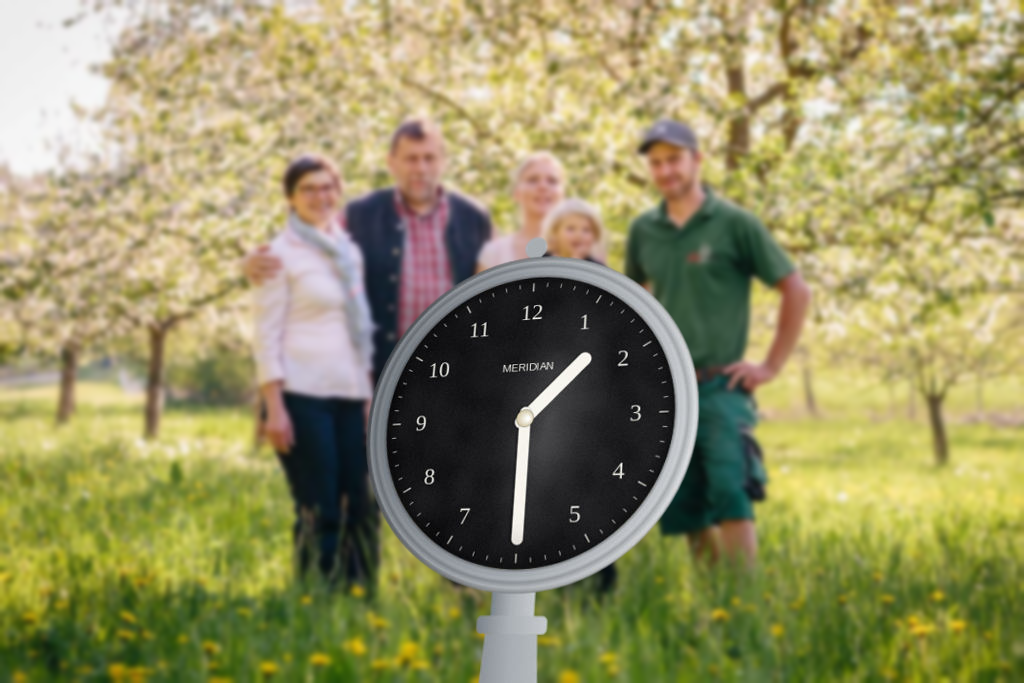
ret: **1:30**
